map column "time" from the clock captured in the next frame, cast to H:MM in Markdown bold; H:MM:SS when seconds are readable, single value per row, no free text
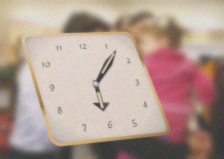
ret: **6:07**
